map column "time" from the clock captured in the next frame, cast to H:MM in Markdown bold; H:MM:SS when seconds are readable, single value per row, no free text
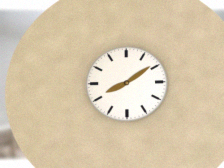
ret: **8:09**
